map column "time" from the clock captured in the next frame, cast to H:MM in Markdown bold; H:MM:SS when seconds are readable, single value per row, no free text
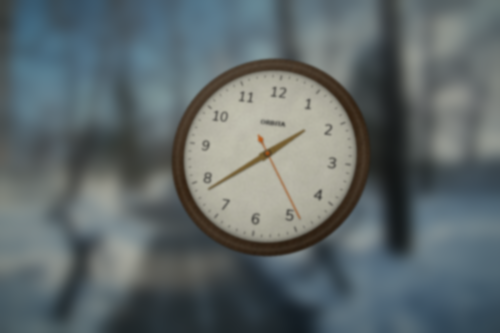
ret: **1:38:24**
